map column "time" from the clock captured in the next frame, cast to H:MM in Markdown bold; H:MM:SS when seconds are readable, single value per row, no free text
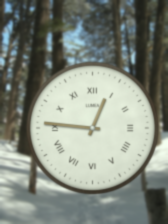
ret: **12:46**
